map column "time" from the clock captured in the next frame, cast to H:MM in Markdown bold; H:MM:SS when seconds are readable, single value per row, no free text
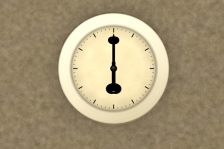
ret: **6:00**
